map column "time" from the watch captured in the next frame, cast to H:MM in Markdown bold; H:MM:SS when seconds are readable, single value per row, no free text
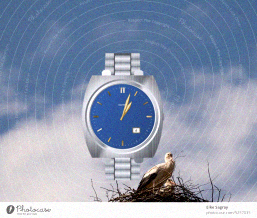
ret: **1:03**
